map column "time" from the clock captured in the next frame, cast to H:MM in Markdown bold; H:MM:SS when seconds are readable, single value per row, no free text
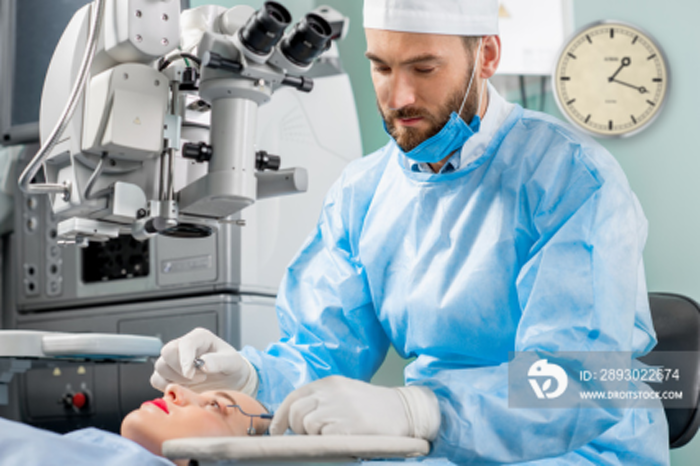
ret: **1:18**
